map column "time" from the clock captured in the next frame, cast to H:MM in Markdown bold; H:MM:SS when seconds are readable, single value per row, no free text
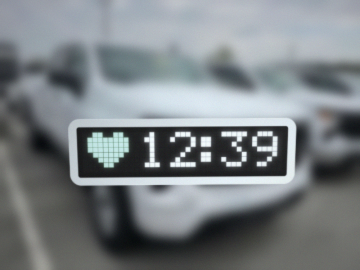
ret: **12:39**
